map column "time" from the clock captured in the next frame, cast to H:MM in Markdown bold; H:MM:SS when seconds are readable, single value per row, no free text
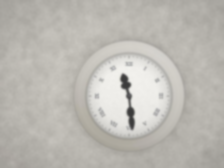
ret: **11:29**
